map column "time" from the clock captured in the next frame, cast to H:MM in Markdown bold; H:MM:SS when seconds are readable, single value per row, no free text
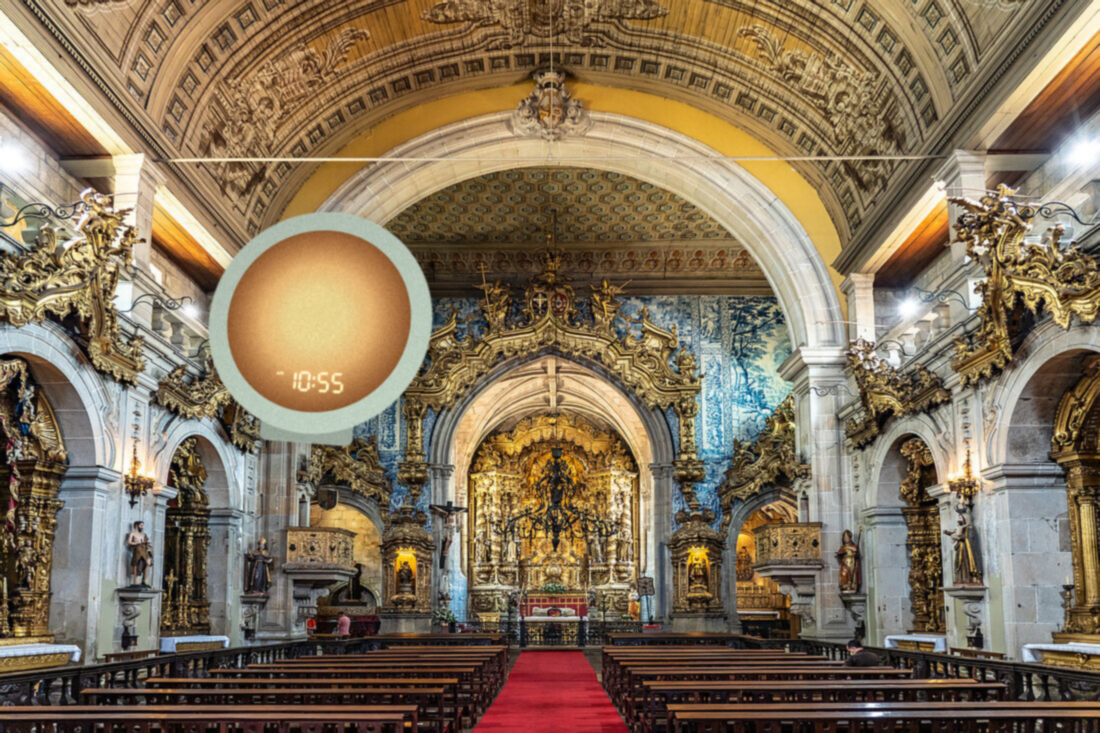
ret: **10:55**
